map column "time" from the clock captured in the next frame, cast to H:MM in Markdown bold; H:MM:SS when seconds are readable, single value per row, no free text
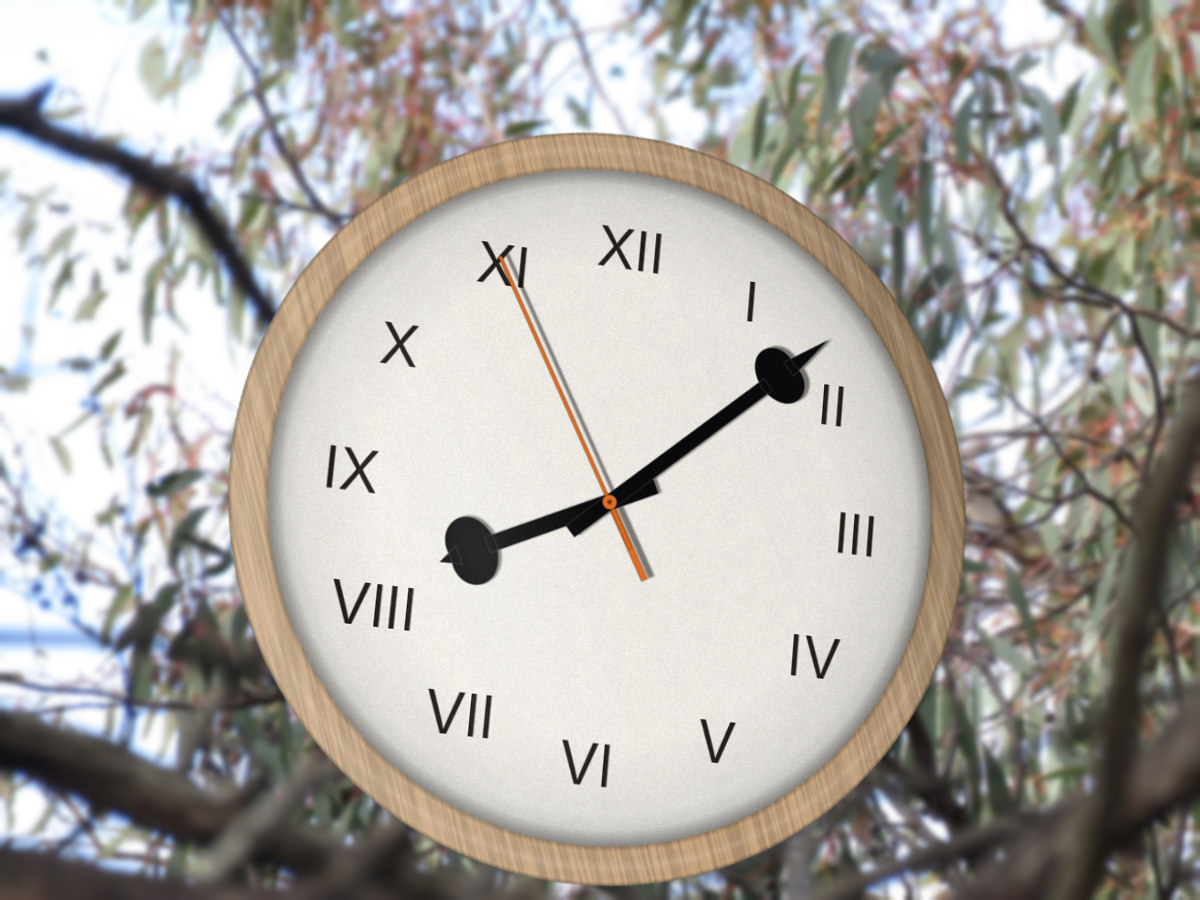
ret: **8:07:55**
